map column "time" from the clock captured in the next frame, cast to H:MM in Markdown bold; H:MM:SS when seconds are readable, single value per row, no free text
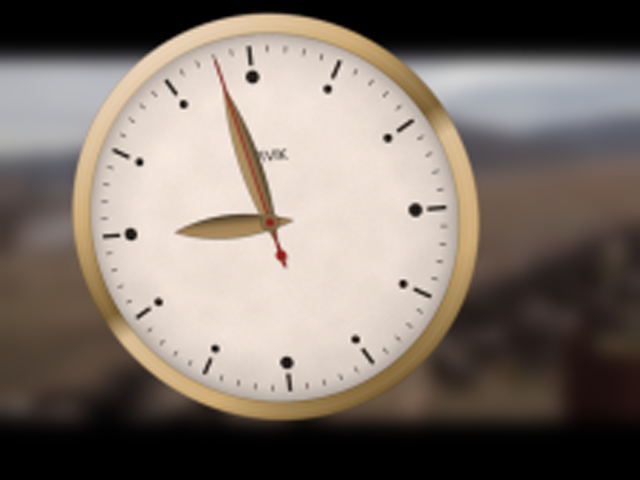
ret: **8:57:58**
